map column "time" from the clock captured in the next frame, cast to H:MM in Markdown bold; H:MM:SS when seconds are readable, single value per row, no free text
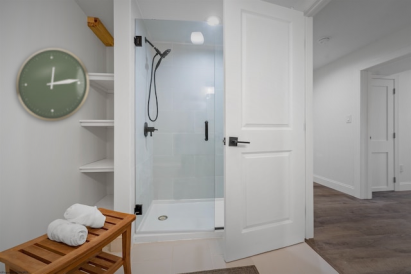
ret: **12:14**
